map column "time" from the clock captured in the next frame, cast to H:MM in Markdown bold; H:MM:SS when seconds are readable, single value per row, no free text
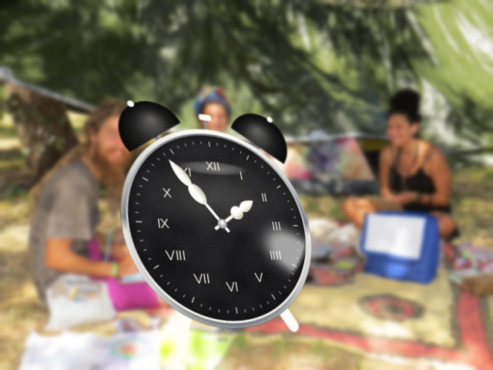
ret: **1:54**
